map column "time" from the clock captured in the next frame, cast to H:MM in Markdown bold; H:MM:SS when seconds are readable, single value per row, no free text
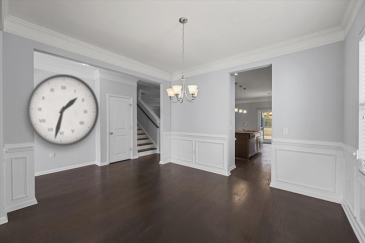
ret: **1:32**
